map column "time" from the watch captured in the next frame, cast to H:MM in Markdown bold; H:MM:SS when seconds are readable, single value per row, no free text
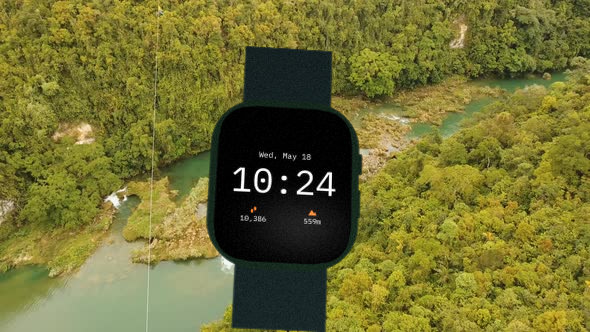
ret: **10:24**
